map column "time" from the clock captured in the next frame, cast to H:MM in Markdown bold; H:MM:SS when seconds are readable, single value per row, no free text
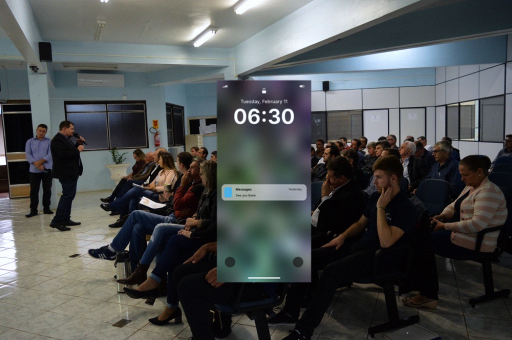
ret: **6:30**
